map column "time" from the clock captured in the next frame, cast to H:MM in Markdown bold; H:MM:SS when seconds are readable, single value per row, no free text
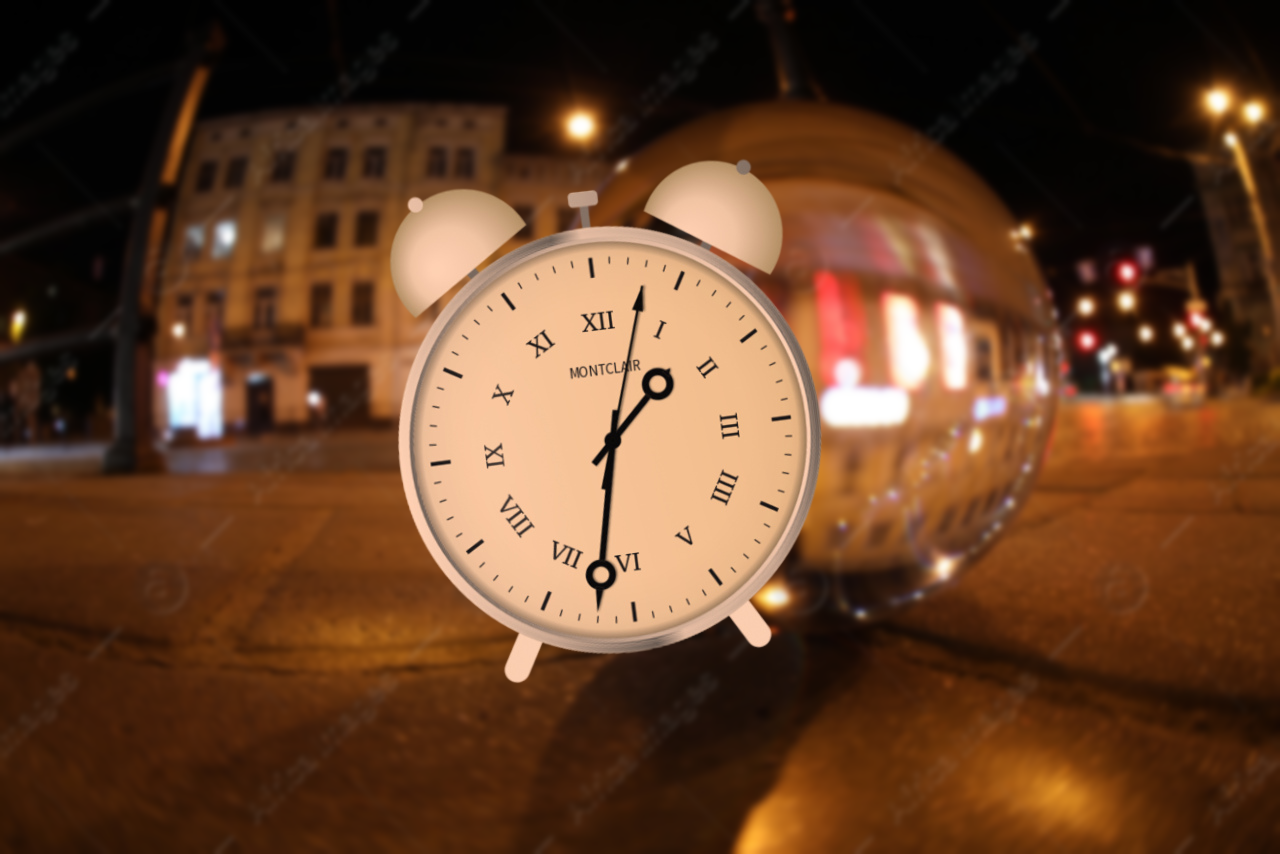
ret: **1:32:03**
